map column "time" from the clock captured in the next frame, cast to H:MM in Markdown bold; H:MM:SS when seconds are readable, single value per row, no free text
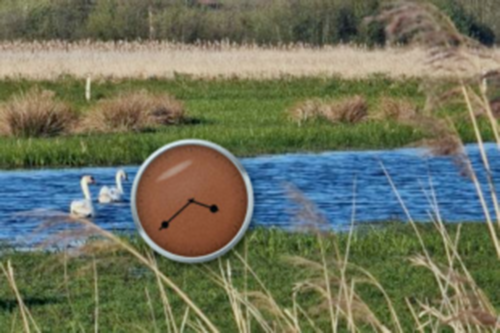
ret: **3:38**
